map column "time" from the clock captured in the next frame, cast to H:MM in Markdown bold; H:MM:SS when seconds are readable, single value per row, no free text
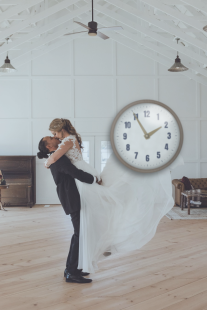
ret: **1:55**
